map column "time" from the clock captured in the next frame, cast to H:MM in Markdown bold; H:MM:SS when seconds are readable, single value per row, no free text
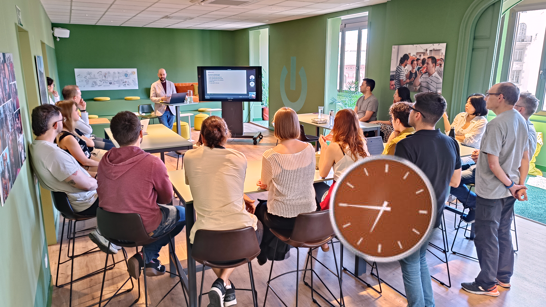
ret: **6:45**
